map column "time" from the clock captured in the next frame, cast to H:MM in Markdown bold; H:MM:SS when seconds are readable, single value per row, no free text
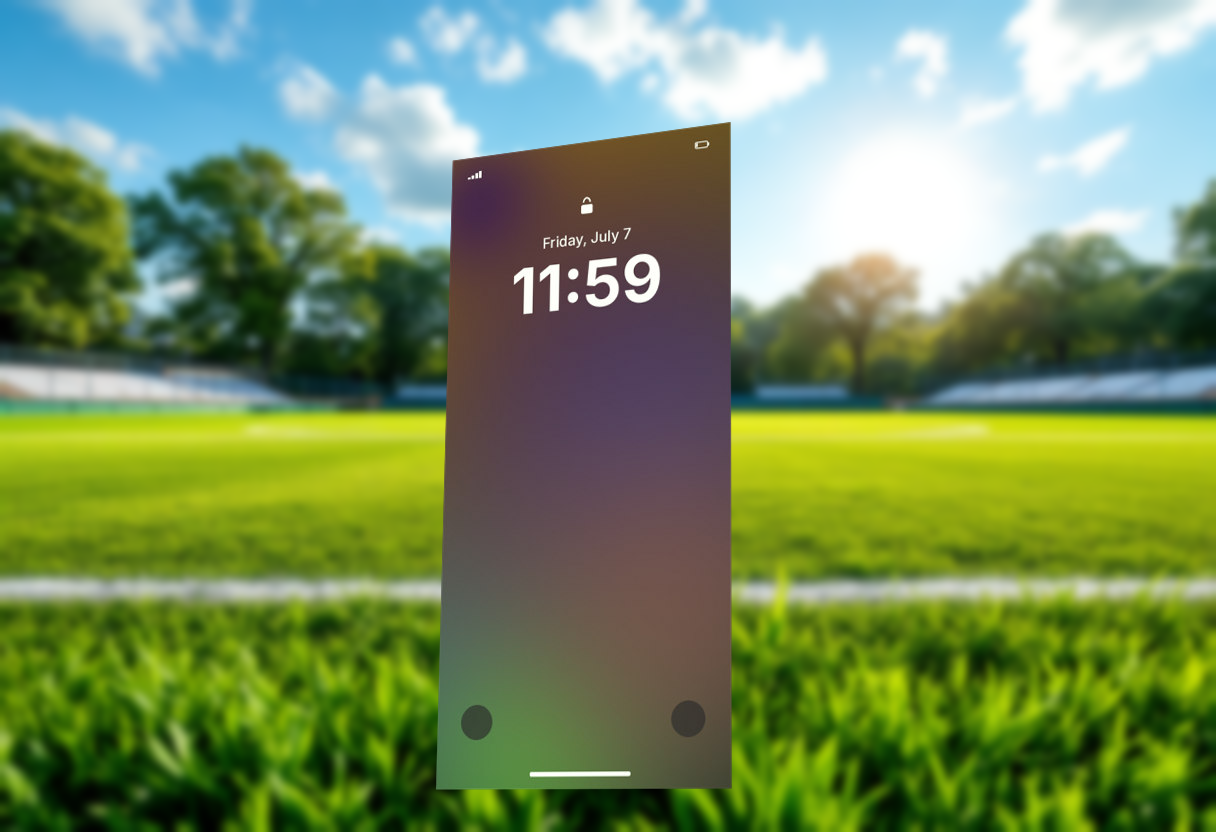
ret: **11:59**
